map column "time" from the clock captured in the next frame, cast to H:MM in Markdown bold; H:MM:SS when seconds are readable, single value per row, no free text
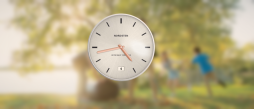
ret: **4:43**
